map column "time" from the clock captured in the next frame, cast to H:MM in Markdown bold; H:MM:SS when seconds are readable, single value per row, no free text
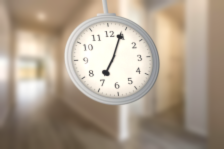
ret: **7:04**
